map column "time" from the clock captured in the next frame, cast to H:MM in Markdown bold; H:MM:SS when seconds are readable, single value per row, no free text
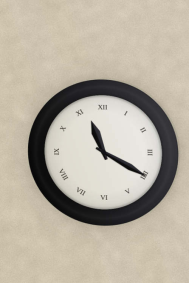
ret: **11:20**
